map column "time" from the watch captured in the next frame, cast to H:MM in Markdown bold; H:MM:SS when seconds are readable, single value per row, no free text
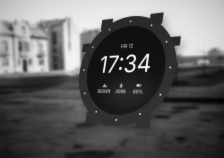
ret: **17:34**
